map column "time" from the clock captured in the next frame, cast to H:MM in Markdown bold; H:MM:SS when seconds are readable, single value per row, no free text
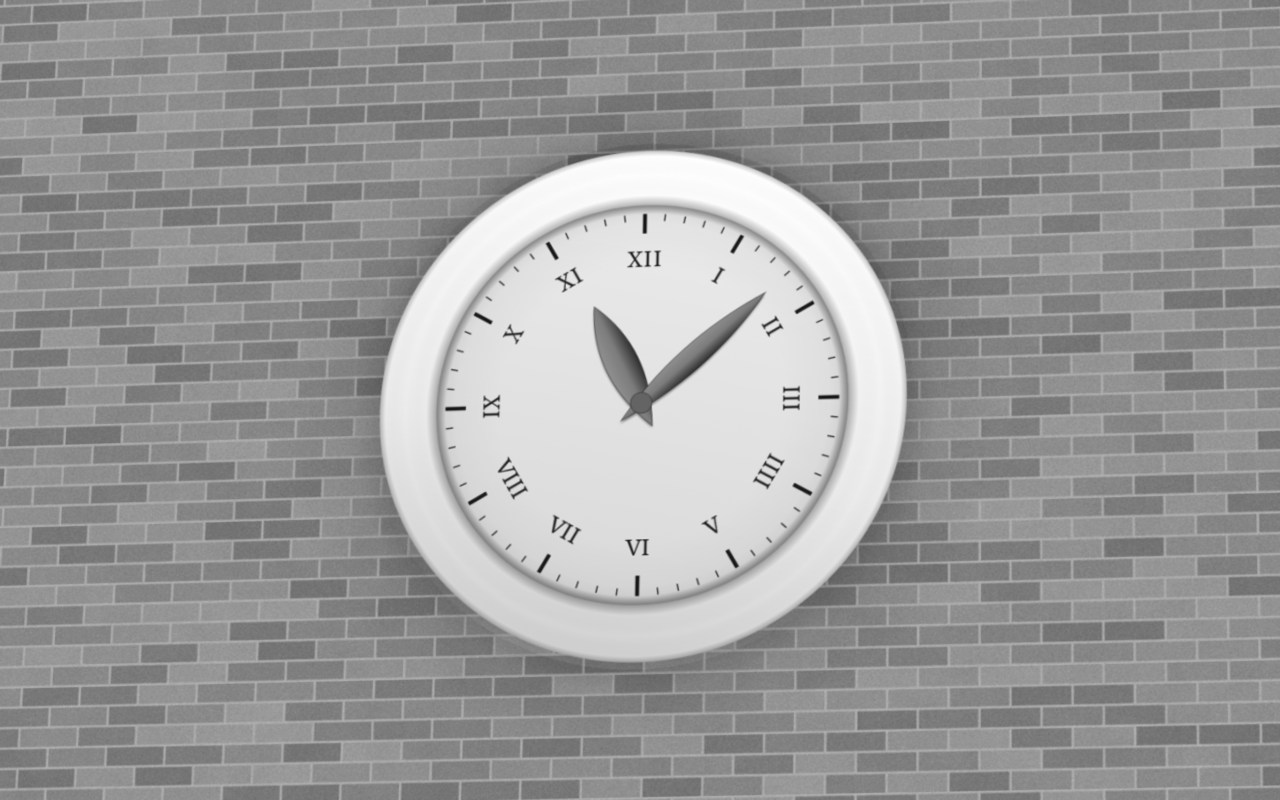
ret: **11:08**
